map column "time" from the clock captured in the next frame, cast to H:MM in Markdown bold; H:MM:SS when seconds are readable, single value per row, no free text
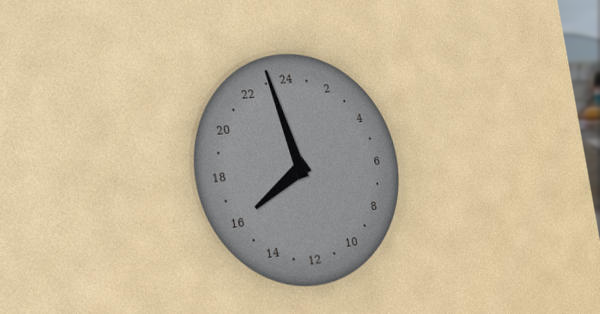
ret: **15:58**
